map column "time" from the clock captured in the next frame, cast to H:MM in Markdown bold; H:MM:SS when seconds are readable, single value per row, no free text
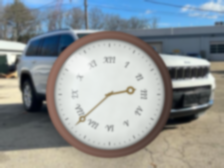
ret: **2:38**
